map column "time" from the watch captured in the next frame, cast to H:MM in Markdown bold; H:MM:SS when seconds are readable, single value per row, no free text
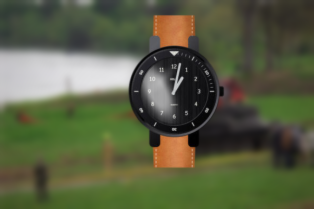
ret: **1:02**
